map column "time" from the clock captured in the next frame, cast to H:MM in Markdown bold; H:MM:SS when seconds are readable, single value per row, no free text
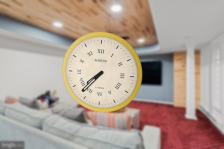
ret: **7:37**
